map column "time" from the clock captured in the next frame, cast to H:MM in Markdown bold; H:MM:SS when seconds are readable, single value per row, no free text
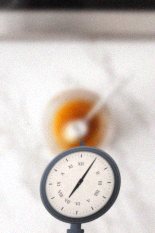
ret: **7:05**
